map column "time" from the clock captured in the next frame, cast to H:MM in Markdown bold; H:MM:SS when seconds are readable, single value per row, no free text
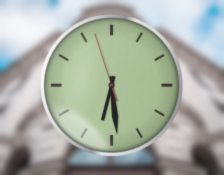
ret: **6:28:57**
